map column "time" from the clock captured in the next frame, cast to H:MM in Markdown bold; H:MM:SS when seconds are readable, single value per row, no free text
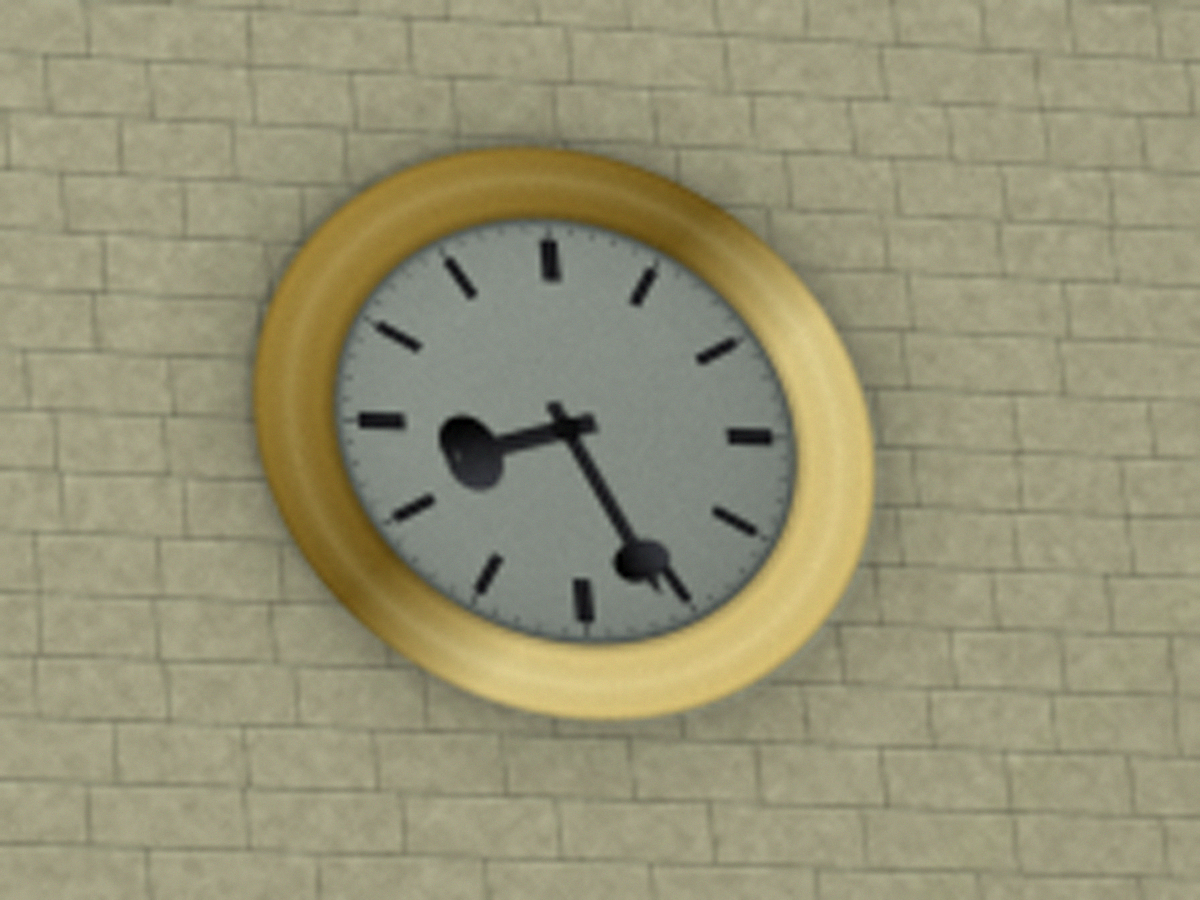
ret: **8:26**
